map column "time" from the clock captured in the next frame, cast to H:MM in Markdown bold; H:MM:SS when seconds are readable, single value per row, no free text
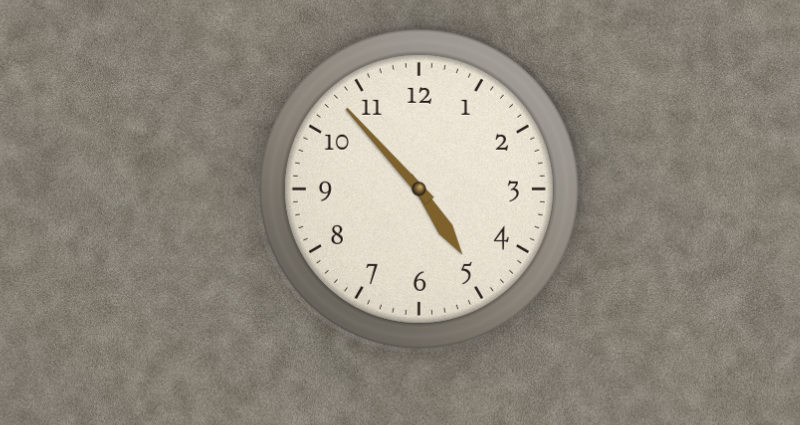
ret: **4:53**
